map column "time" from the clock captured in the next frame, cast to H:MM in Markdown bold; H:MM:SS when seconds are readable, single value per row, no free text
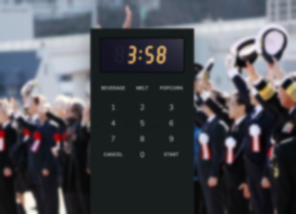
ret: **3:58**
